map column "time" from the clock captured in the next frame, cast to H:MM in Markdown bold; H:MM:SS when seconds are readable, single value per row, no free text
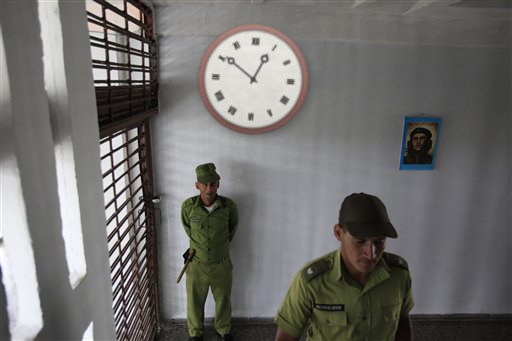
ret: **12:51**
